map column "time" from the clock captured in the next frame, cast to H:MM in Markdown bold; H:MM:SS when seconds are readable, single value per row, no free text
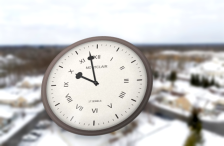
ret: **9:58**
